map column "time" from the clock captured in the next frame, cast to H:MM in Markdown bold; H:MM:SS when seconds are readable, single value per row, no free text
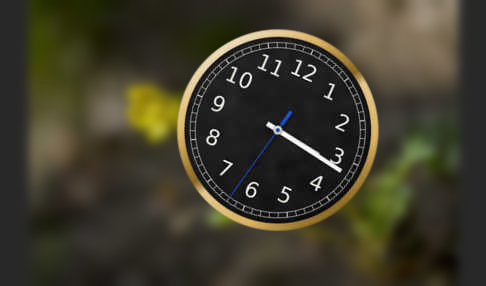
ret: **3:16:32**
